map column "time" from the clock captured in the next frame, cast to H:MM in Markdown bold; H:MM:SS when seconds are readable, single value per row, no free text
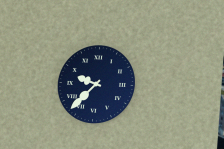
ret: **9:37**
